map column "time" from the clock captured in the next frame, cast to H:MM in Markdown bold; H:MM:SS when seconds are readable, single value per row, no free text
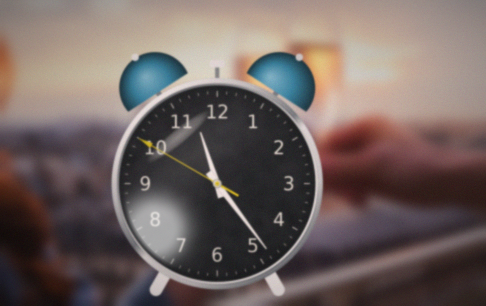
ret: **11:23:50**
